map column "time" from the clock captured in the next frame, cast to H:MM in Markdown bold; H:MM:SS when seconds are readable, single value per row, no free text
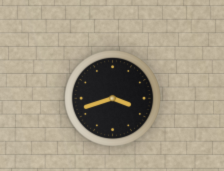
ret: **3:42**
